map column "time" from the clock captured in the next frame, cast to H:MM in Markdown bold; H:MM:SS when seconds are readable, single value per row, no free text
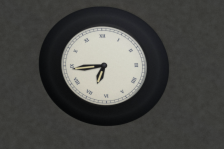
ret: **6:44**
